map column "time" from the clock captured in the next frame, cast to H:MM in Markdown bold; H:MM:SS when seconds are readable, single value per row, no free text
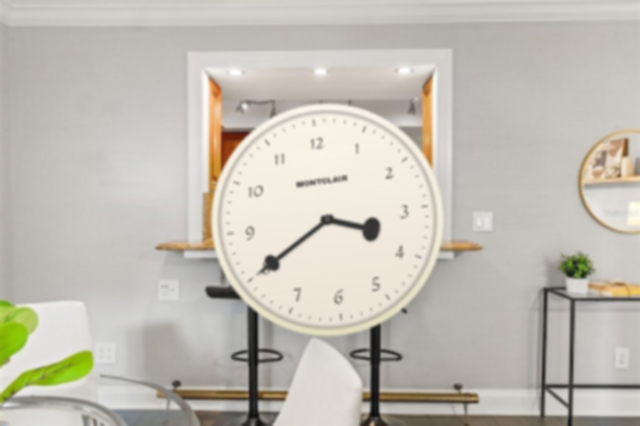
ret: **3:40**
